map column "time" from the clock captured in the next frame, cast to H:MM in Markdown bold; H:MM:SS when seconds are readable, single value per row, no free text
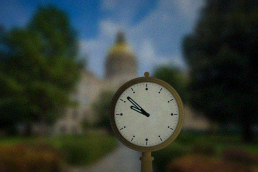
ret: **9:52**
